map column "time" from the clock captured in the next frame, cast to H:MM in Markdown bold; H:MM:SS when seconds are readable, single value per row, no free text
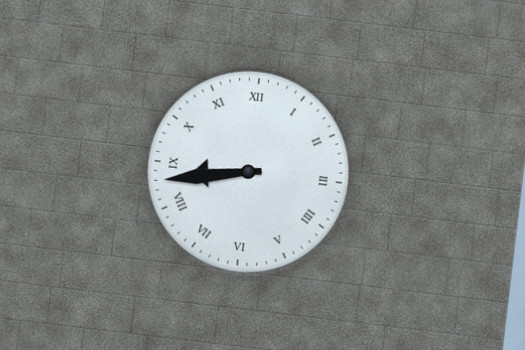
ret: **8:43**
